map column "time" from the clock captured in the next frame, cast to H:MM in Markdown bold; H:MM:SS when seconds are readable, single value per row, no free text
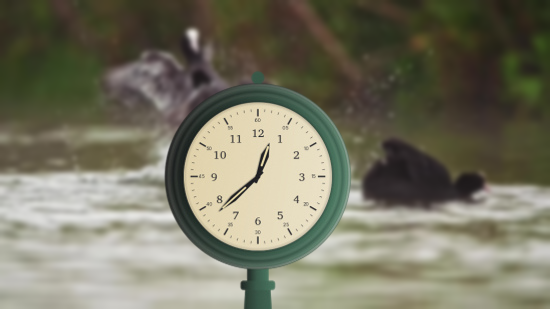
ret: **12:38**
